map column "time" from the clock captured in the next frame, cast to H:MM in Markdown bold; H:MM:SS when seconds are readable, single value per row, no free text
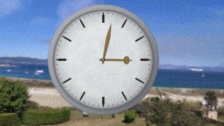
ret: **3:02**
